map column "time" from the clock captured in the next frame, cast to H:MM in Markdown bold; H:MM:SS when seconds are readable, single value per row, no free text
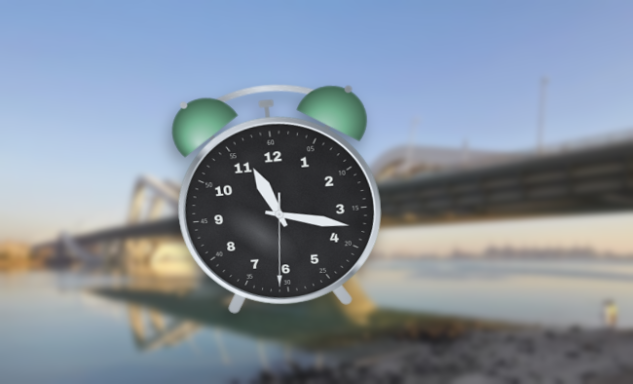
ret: **11:17:31**
